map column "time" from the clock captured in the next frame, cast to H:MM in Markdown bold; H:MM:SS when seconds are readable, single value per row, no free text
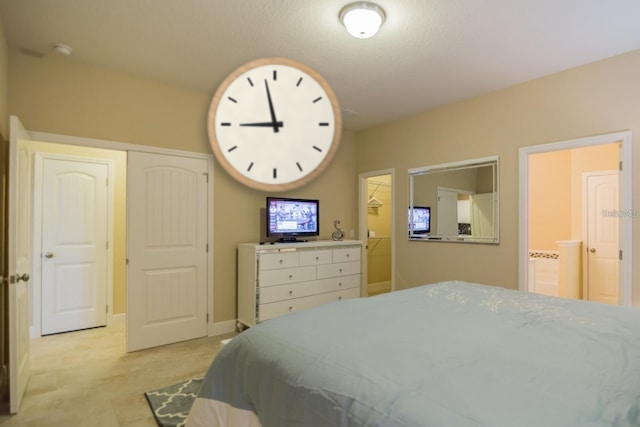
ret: **8:58**
